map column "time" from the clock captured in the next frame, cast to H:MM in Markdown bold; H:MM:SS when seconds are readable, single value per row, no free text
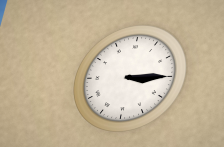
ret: **3:15**
